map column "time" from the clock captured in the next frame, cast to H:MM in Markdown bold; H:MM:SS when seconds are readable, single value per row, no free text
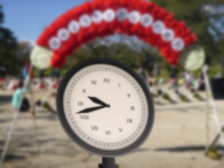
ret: **9:42**
